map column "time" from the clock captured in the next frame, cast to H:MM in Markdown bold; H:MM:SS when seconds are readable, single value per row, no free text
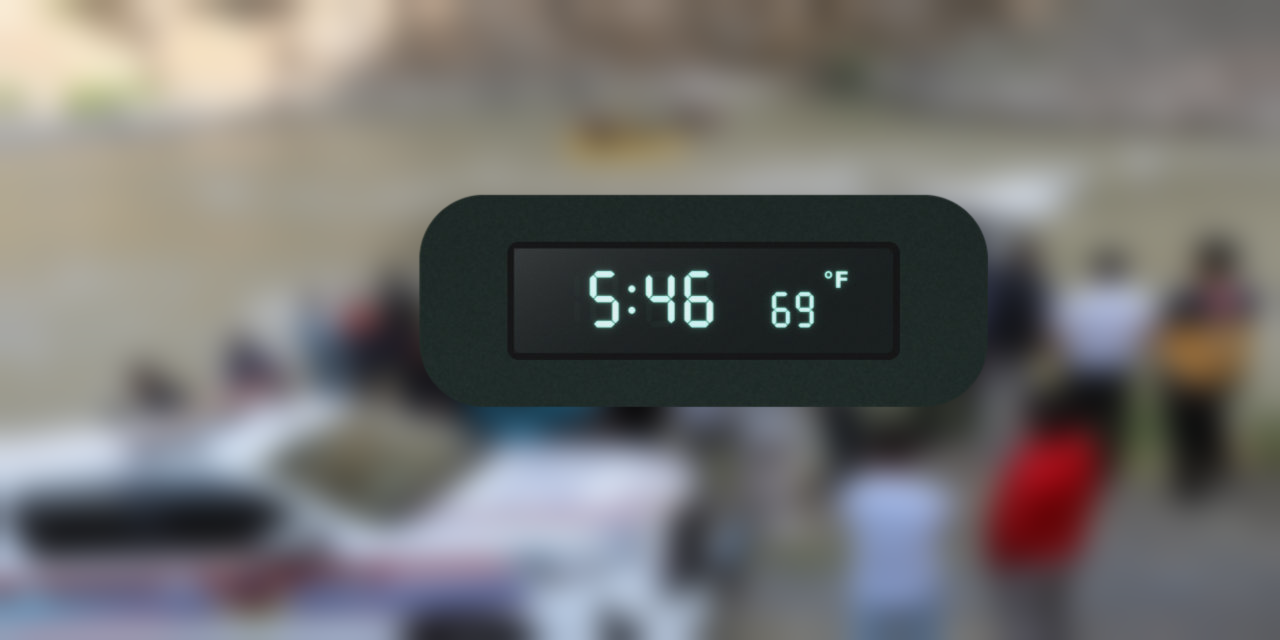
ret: **5:46**
